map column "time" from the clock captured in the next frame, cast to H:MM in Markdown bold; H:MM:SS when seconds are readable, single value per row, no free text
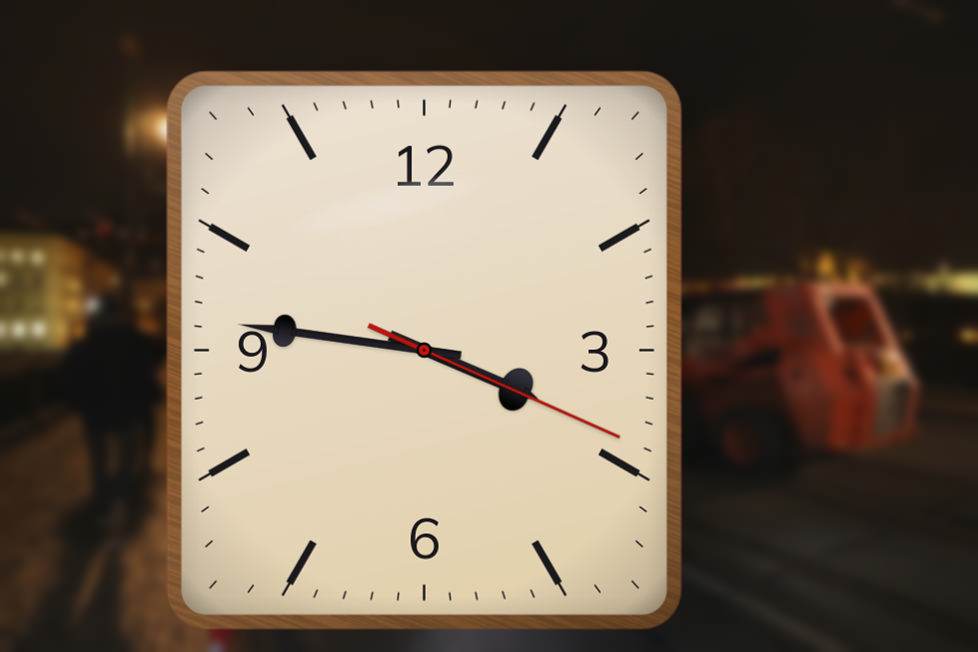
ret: **3:46:19**
